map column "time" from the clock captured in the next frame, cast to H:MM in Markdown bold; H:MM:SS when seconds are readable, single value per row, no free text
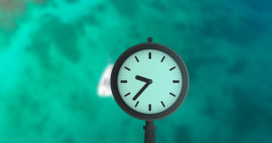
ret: **9:37**
